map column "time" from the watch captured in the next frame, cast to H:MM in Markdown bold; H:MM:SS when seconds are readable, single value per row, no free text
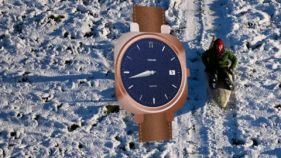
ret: **8:43**
